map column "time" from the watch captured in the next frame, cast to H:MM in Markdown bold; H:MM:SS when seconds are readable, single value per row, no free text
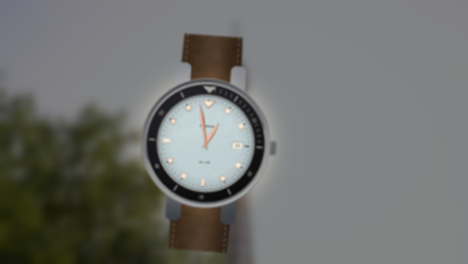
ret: **12:58**
